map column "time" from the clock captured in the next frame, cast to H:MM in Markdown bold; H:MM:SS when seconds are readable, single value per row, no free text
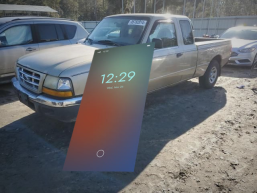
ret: **12:29**
